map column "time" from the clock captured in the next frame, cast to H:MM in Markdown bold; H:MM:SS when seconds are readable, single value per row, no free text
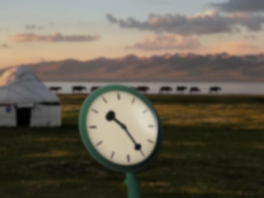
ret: **10:25**
